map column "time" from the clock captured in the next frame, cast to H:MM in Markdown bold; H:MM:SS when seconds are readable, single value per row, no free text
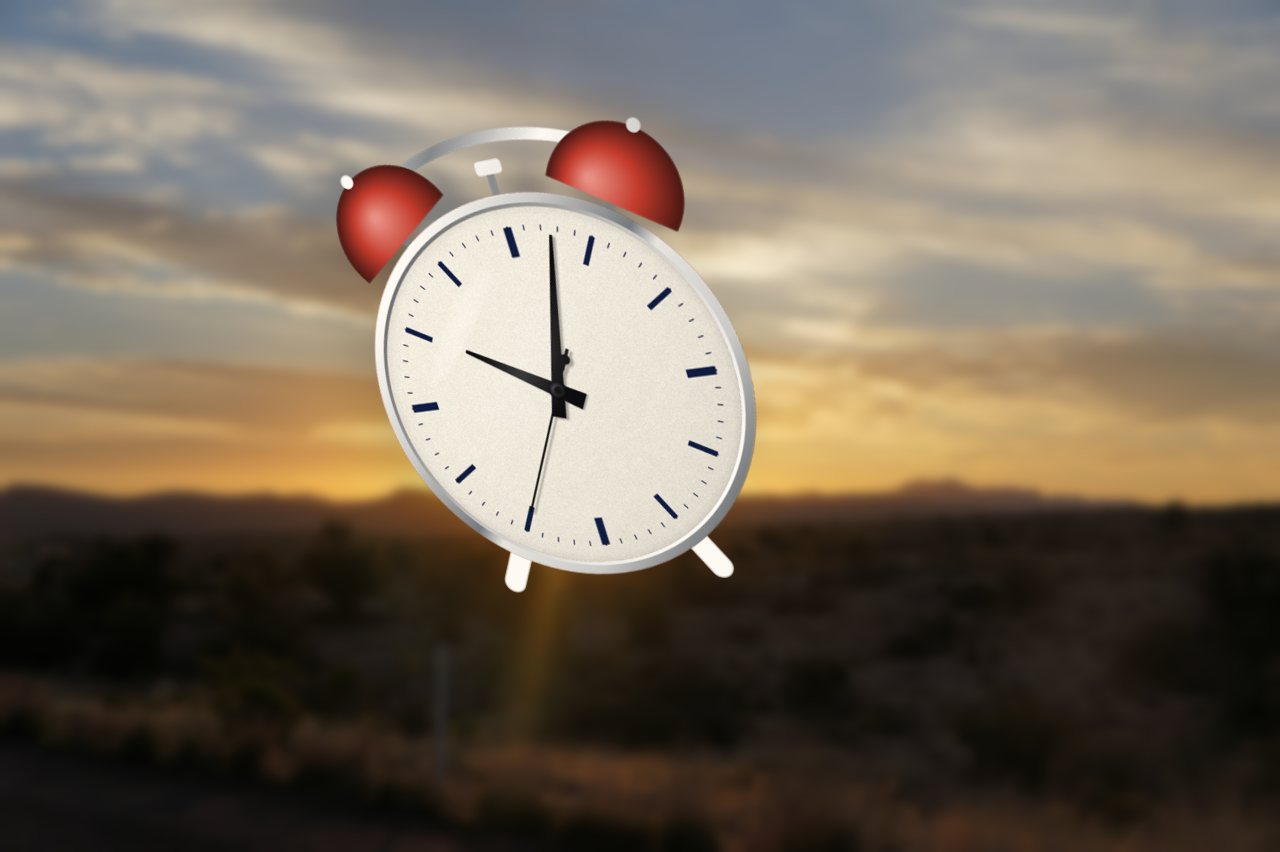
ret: **10:02:35**
